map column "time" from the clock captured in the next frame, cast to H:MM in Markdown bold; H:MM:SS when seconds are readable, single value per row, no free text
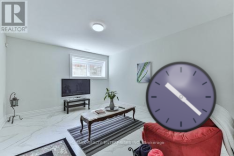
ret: **10:22**
